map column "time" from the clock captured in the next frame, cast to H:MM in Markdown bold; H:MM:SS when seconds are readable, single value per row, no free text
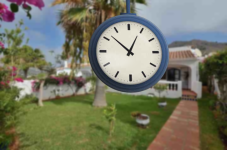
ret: **12:52**
